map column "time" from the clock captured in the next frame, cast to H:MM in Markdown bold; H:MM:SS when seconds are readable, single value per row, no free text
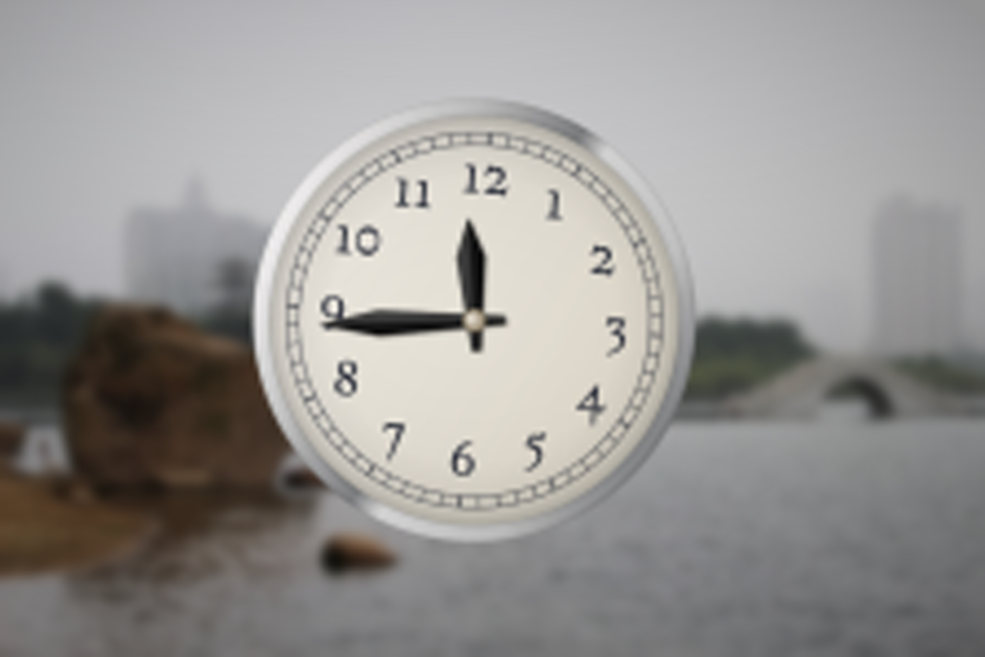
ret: **11:44**
